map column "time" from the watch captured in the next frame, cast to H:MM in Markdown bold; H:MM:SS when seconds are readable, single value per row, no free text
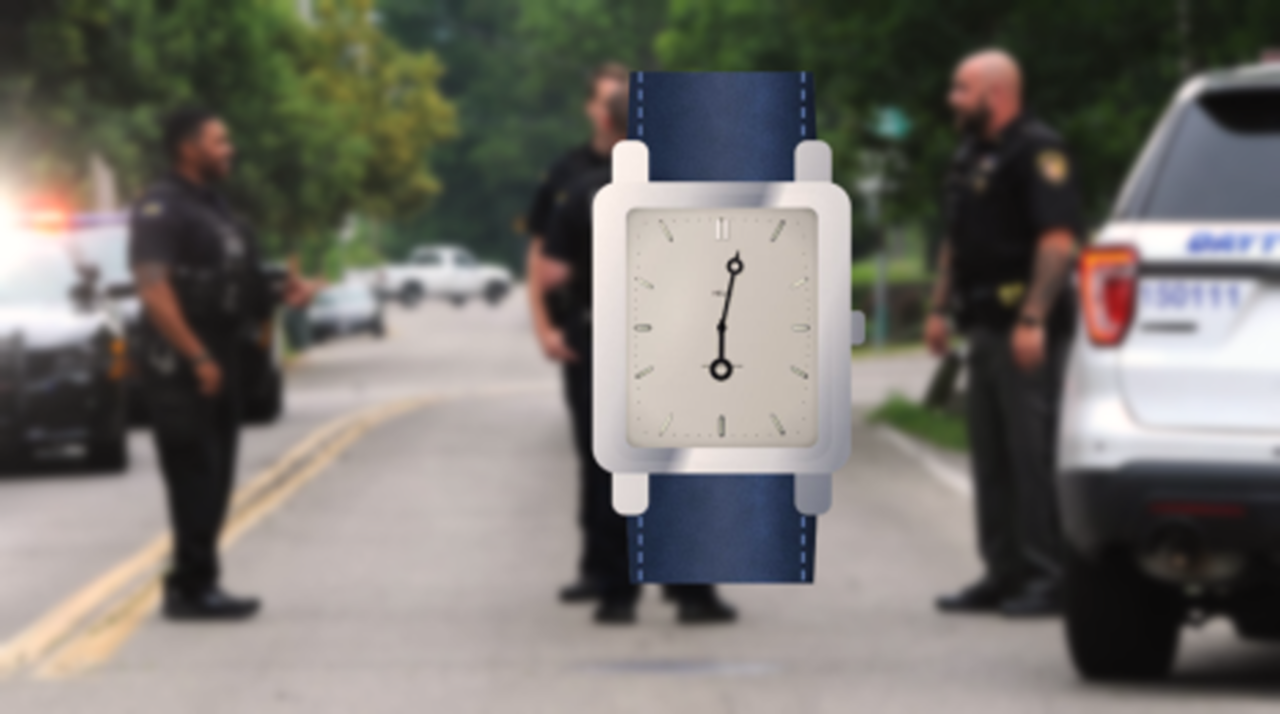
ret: **6:02**
